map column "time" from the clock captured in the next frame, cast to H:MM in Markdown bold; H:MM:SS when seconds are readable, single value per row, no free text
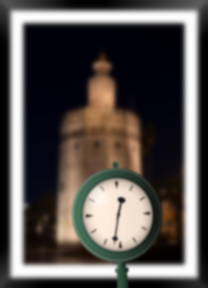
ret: **12:32**
